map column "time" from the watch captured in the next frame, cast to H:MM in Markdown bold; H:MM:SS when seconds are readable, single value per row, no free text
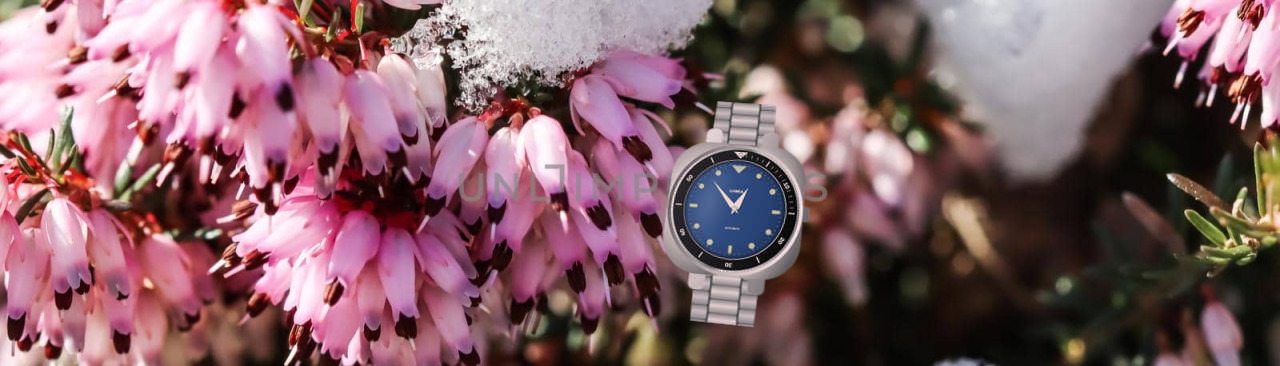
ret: **12:53**
